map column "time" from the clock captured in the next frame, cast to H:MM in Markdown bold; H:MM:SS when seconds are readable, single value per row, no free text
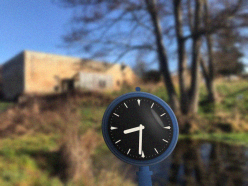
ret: **8:31**
